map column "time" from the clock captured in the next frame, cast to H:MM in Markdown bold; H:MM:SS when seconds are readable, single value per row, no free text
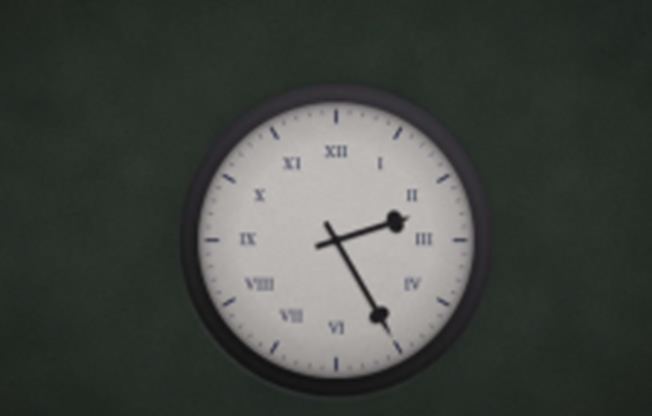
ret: **2:25**
